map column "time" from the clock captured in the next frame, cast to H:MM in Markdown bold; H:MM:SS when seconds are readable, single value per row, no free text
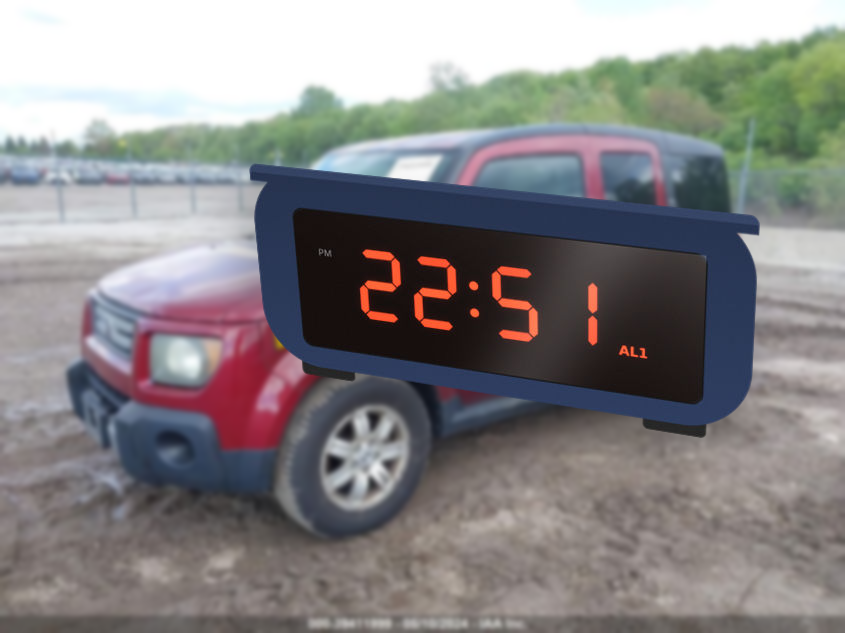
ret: **22:51**
